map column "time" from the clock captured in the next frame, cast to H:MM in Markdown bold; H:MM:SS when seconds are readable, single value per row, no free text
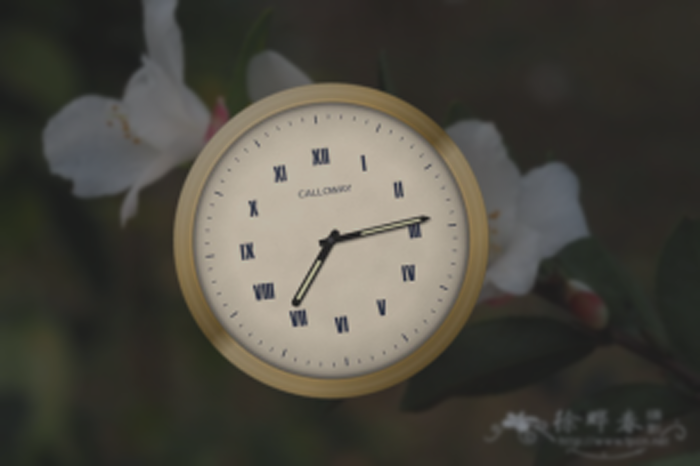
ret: **7:14**
